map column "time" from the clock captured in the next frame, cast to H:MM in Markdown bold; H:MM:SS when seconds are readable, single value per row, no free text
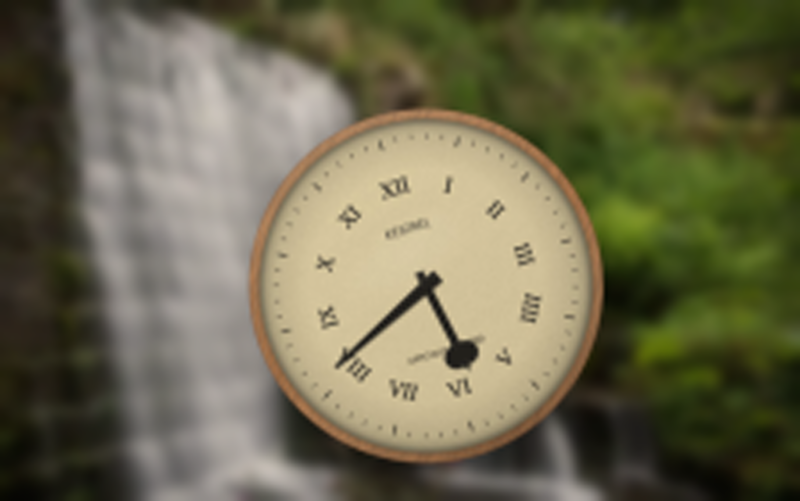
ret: **5:41**
